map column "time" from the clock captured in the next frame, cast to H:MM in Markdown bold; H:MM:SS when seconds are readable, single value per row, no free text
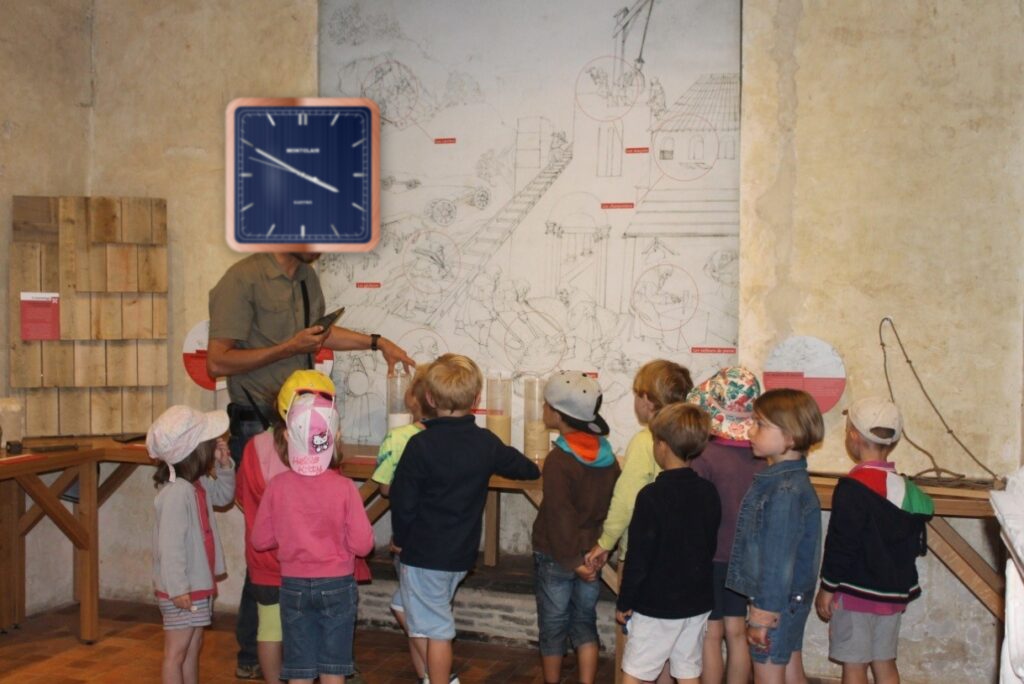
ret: **3:49:48**
